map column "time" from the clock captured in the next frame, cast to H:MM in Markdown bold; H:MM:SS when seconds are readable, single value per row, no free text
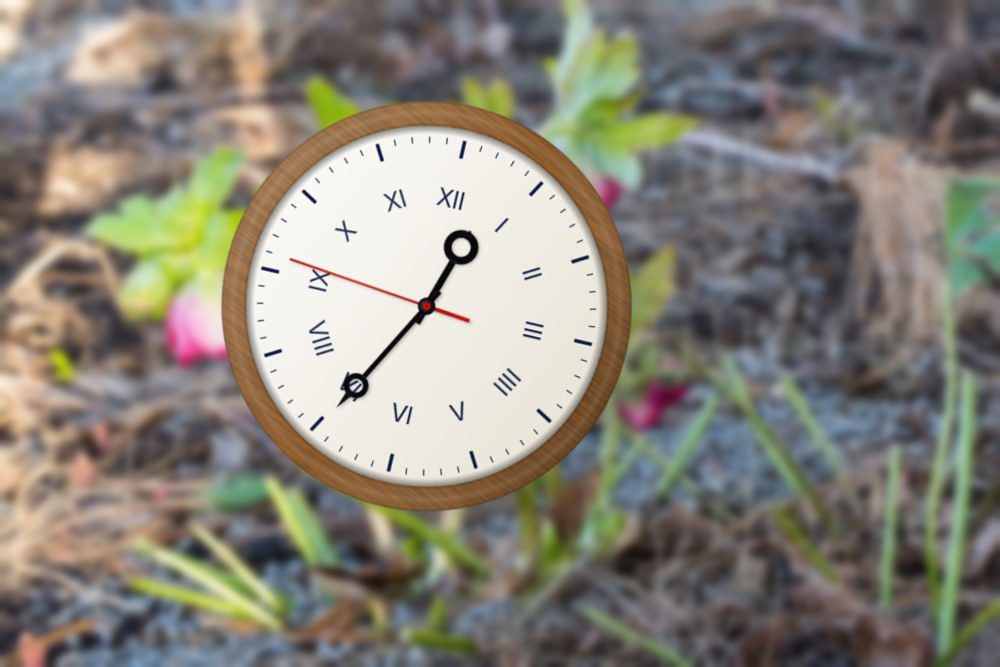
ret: **12:34:46**
